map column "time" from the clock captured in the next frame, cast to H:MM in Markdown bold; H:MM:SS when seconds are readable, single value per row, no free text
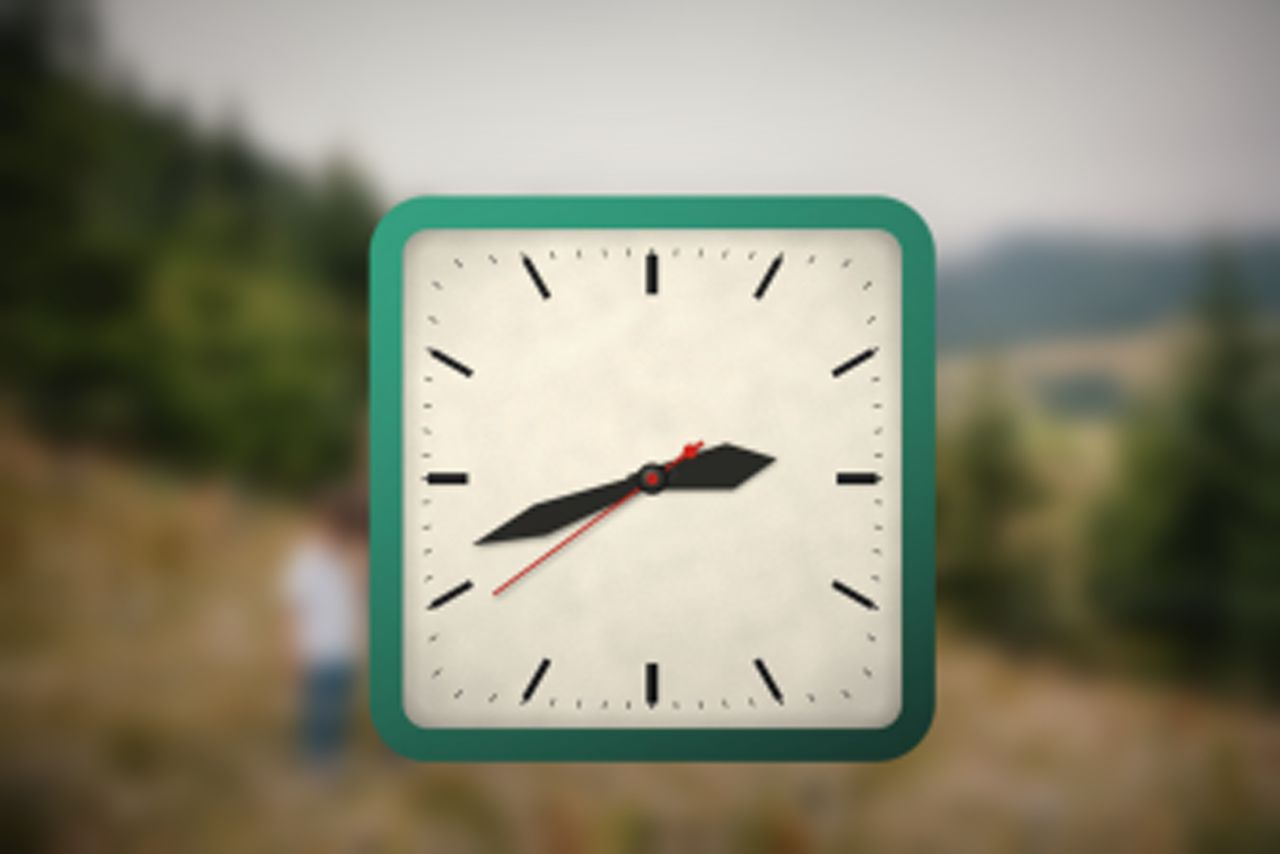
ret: **2:41:39**
